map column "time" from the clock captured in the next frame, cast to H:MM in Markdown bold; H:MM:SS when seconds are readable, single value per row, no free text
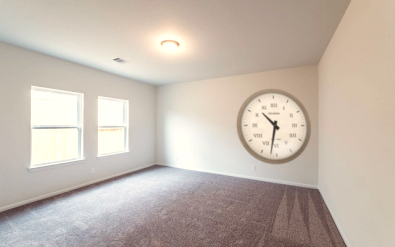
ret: **10:32**
